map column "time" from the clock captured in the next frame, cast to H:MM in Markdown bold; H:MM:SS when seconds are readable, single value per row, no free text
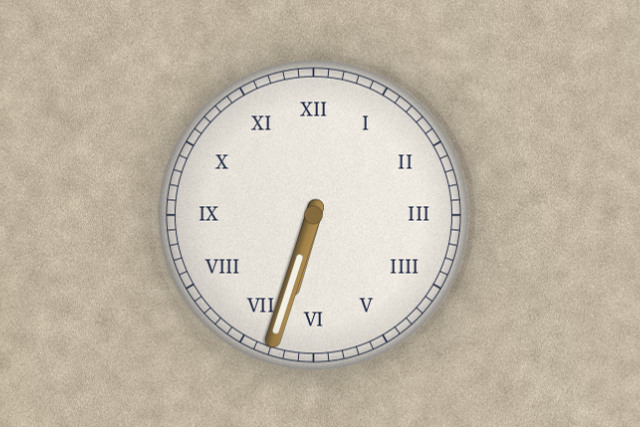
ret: **6:33**
